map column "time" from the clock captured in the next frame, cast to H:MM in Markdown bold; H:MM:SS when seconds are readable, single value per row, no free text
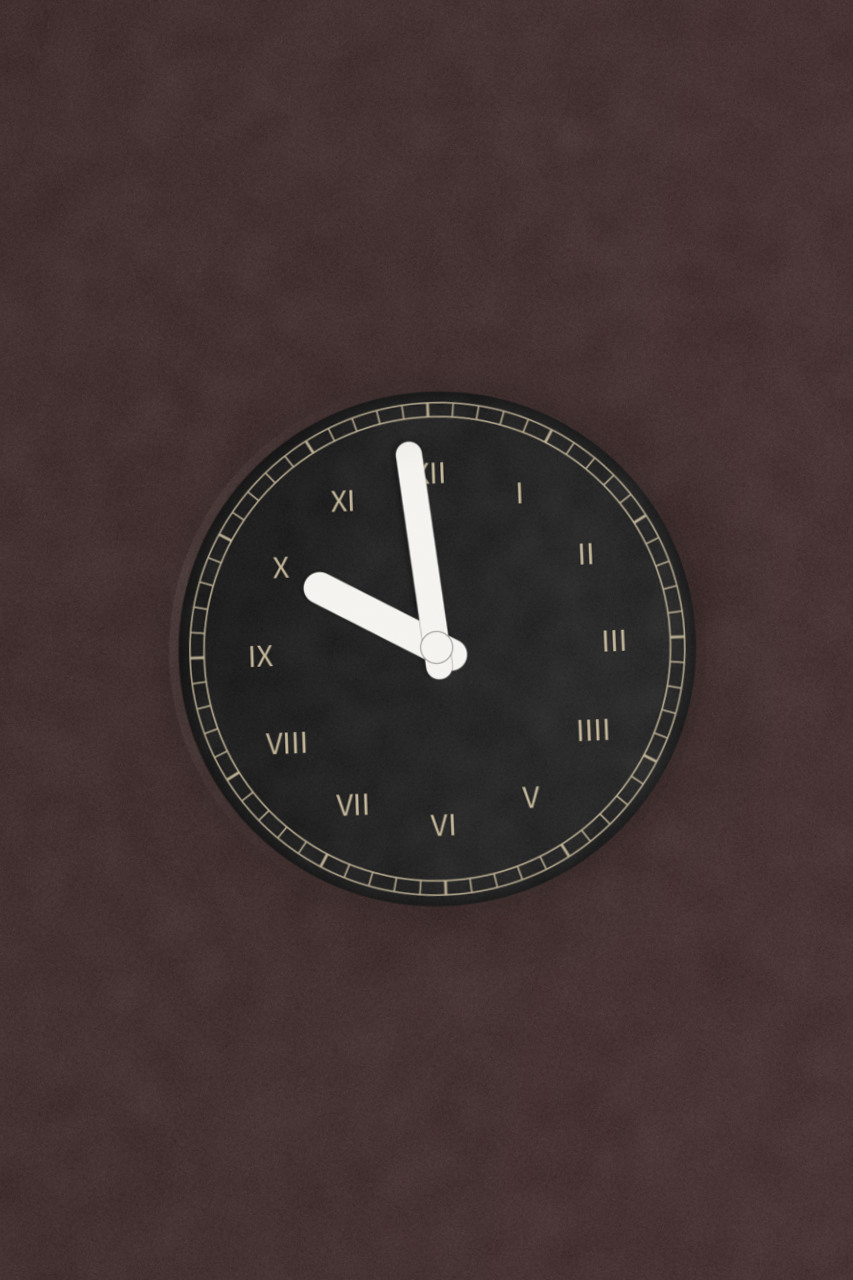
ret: **9:59**
